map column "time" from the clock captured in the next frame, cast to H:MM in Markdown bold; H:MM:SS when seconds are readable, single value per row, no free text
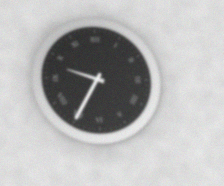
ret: **9:35**
